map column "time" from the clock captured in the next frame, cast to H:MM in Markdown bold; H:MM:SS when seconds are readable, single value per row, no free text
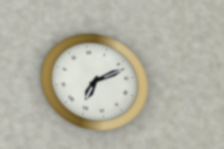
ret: **7:12**
